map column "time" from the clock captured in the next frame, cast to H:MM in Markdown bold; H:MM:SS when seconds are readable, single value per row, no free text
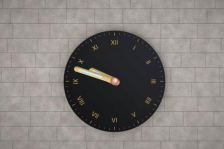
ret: **9:48**
